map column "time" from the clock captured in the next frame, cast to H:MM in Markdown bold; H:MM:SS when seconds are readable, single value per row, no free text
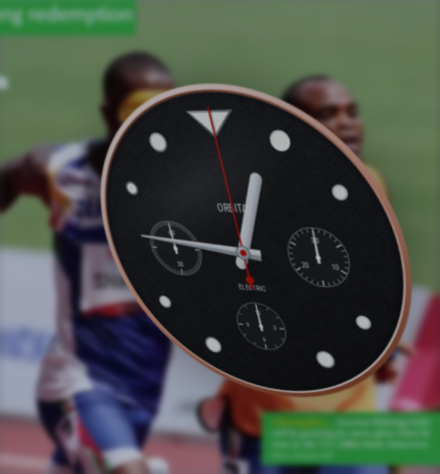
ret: **12:46**
